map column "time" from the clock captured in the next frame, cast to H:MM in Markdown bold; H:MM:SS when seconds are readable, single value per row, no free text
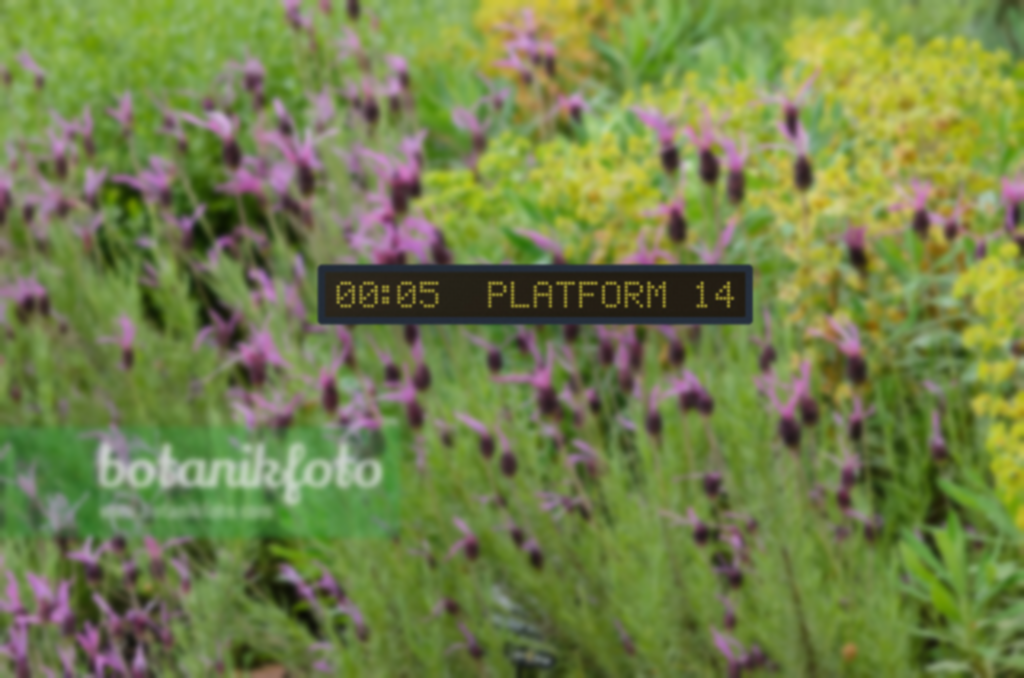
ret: **0:05**
